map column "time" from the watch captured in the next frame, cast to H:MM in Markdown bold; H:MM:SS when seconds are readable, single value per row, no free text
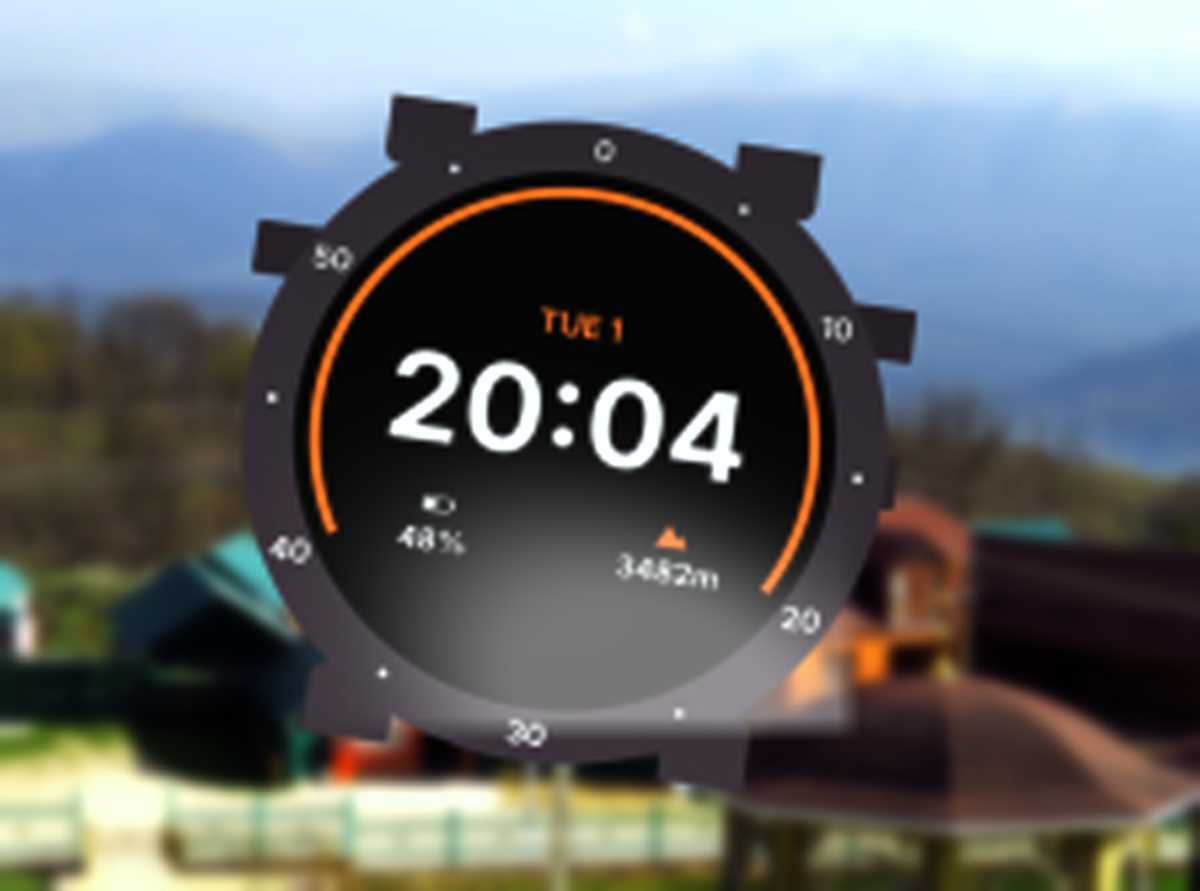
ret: **20:04**
